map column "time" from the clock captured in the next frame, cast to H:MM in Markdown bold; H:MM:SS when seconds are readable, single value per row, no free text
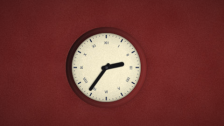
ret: **2:36**
